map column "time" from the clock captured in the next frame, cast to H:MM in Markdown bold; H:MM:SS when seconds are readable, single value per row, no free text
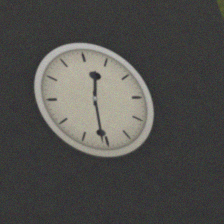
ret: **12:31**
